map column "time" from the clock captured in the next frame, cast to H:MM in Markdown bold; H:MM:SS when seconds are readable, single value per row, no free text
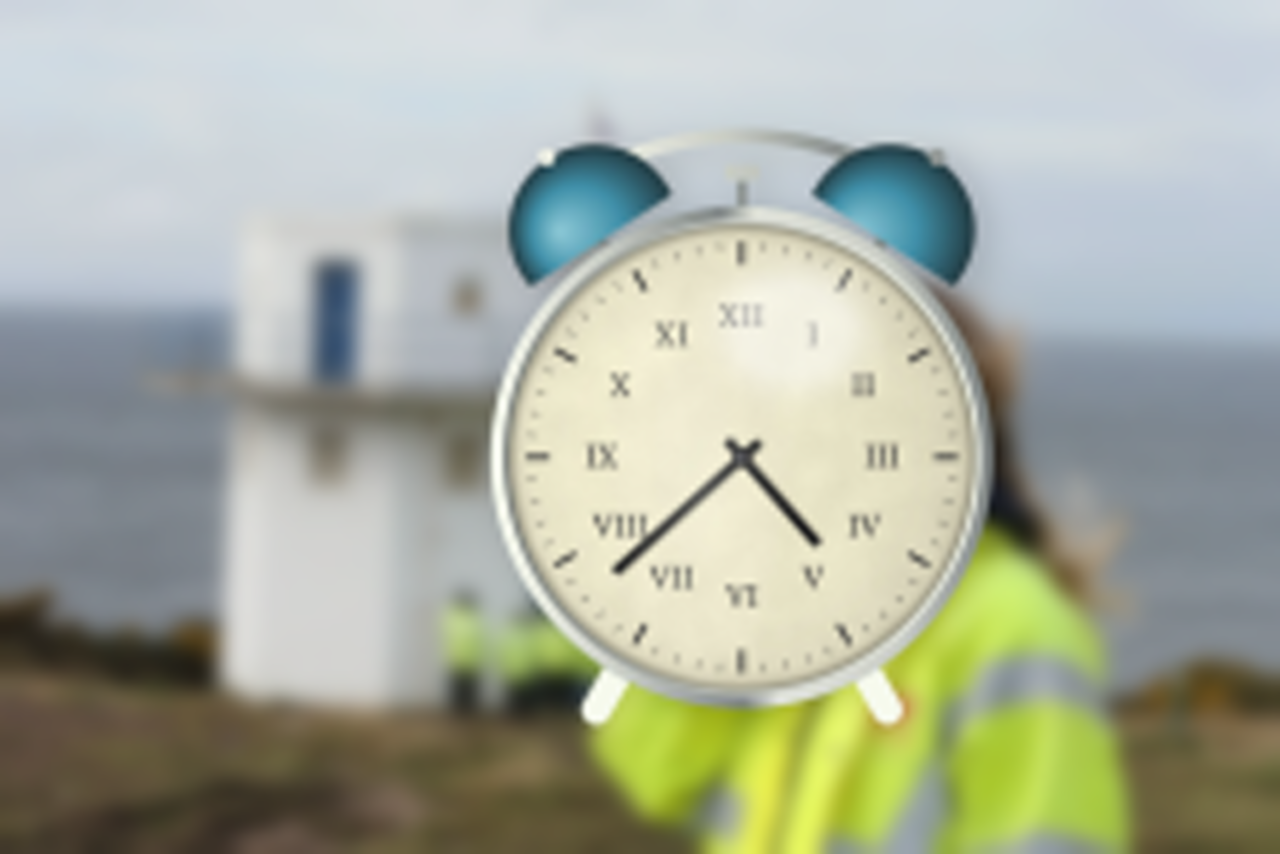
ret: **4:38**
